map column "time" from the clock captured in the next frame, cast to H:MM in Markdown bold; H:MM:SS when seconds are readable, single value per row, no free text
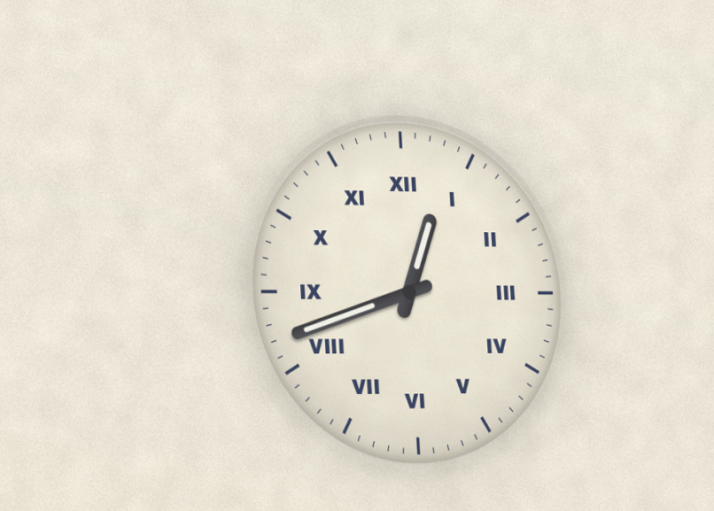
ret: **12:42**
